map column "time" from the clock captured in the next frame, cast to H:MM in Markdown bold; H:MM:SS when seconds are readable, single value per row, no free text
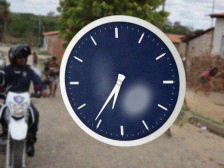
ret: **6:36**
